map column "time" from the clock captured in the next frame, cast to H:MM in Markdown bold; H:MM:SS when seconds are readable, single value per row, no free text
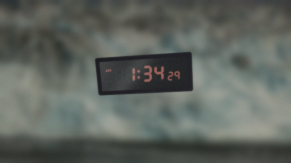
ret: **1:34:29**
